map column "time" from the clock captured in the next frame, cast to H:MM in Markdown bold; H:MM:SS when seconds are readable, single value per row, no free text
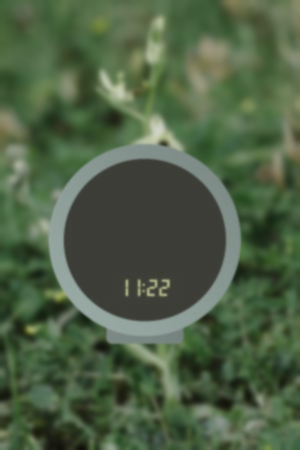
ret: **11:22**
